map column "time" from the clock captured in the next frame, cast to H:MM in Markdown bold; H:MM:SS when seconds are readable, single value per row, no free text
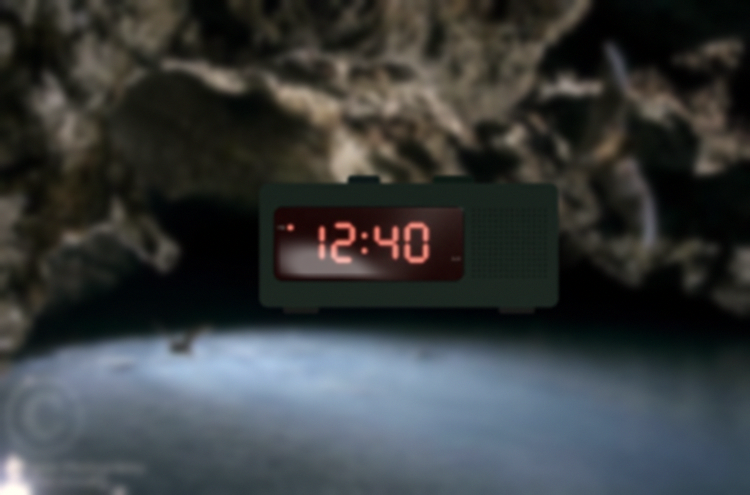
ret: **12:40**
